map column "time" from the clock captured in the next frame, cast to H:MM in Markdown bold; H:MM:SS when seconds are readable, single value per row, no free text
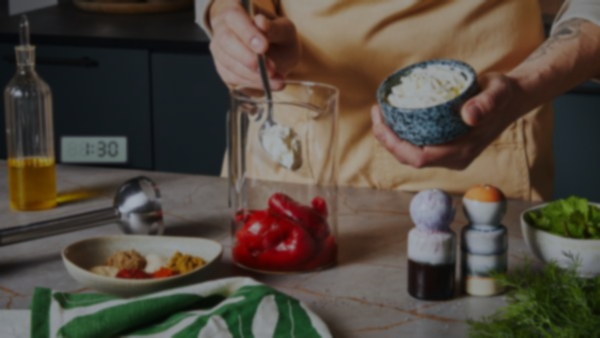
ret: **1:30**
